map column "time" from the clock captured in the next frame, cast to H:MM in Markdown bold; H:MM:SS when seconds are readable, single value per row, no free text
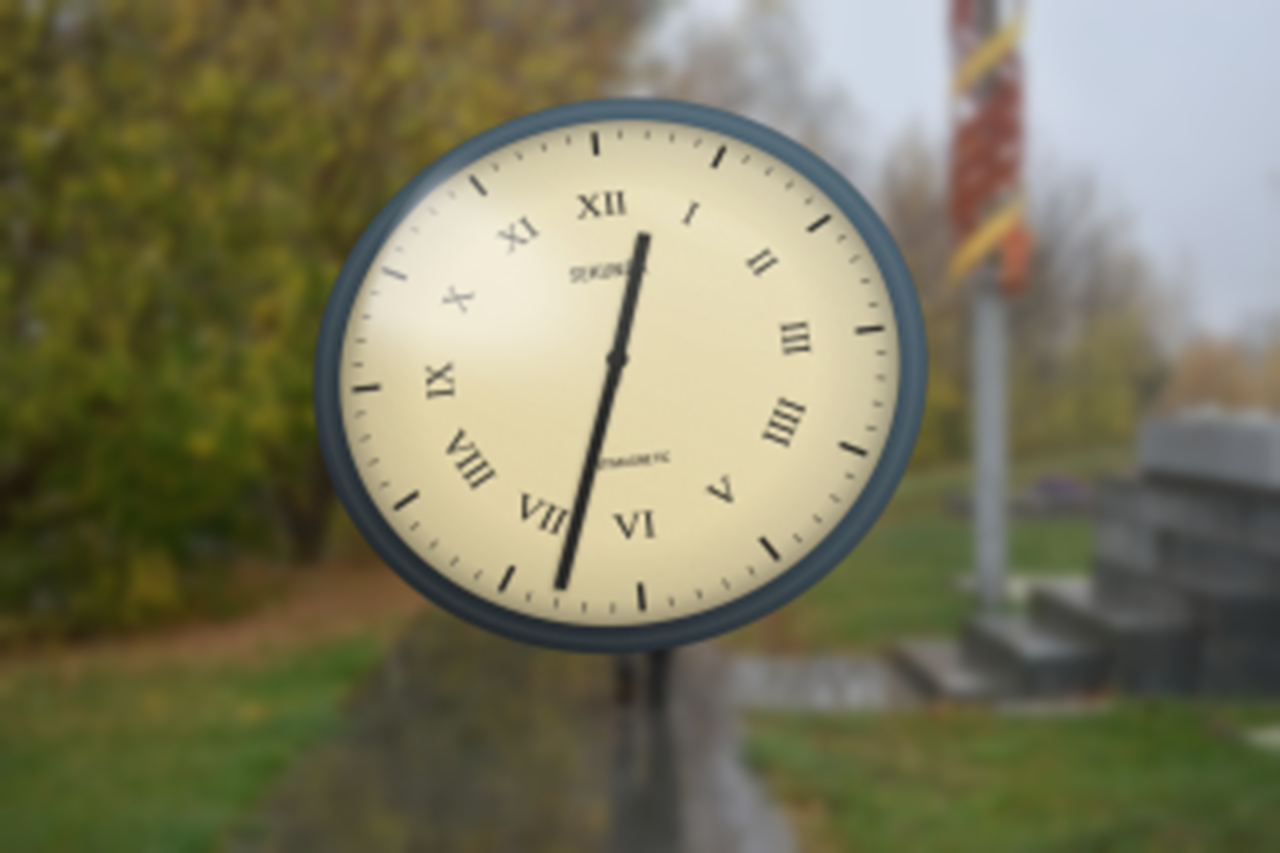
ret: **12:33**
